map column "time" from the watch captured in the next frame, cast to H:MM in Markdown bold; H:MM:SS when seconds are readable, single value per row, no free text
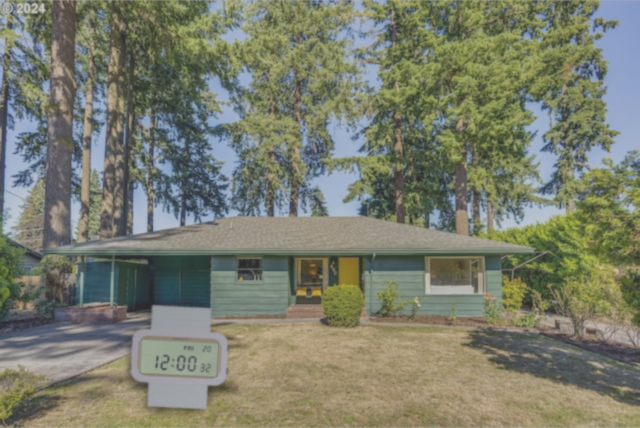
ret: **12:00**
